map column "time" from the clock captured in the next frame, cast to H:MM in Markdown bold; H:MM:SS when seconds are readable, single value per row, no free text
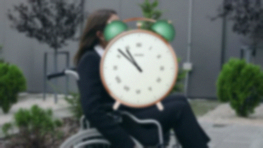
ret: **10:52**
